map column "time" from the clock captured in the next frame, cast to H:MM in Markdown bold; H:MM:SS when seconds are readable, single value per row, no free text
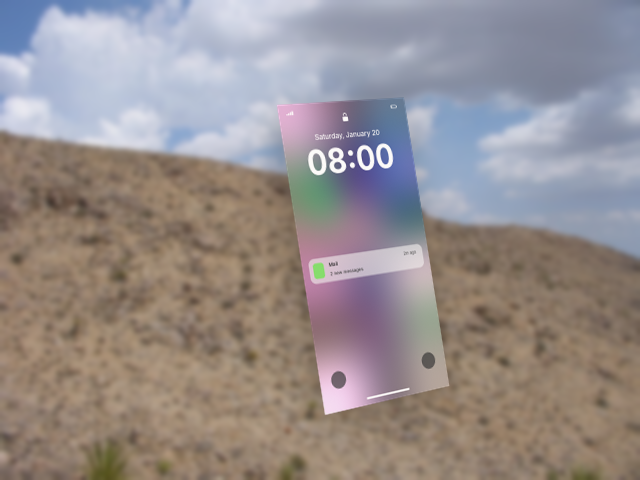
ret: **8:00**
